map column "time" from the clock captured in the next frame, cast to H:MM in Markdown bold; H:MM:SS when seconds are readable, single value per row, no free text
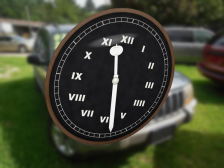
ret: **11:28**
